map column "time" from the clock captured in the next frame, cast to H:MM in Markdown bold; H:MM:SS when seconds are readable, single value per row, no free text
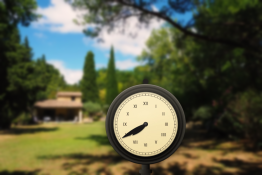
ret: **7:40**
